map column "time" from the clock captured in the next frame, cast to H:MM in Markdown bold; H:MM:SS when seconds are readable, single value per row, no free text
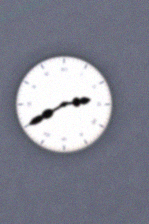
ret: **2:40**
